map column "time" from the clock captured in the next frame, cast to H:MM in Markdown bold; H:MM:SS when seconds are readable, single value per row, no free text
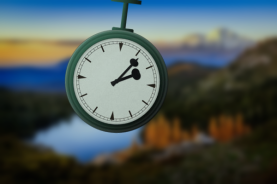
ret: **2:06**
